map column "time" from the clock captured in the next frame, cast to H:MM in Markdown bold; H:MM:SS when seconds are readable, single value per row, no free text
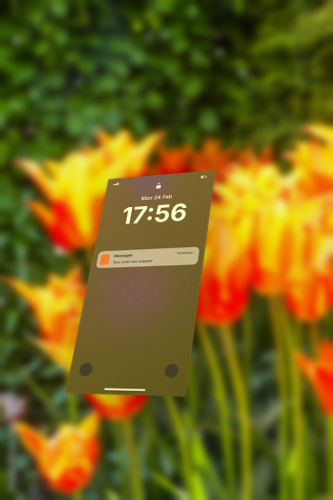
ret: **17:56**
